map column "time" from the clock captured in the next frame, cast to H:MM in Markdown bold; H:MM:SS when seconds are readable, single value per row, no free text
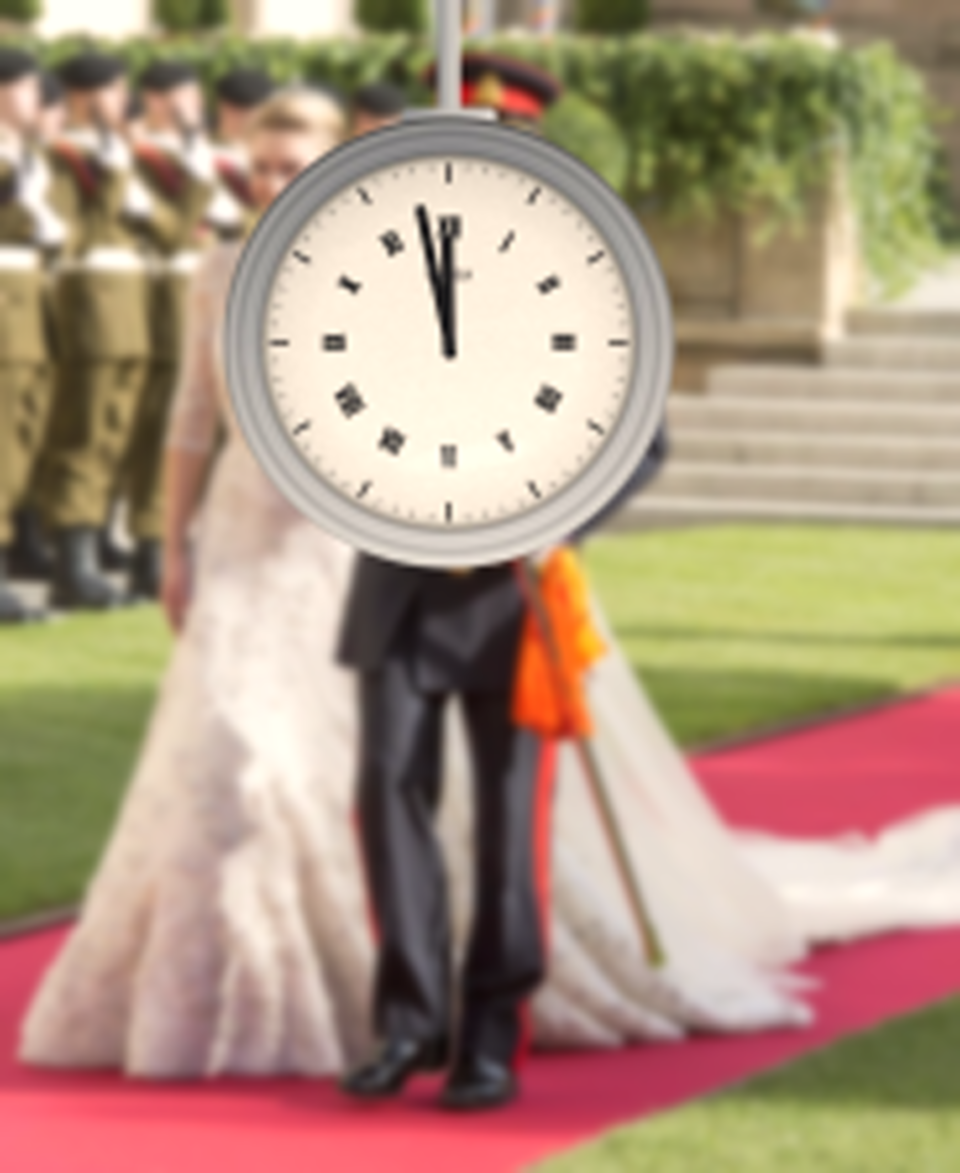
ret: **11:58**
